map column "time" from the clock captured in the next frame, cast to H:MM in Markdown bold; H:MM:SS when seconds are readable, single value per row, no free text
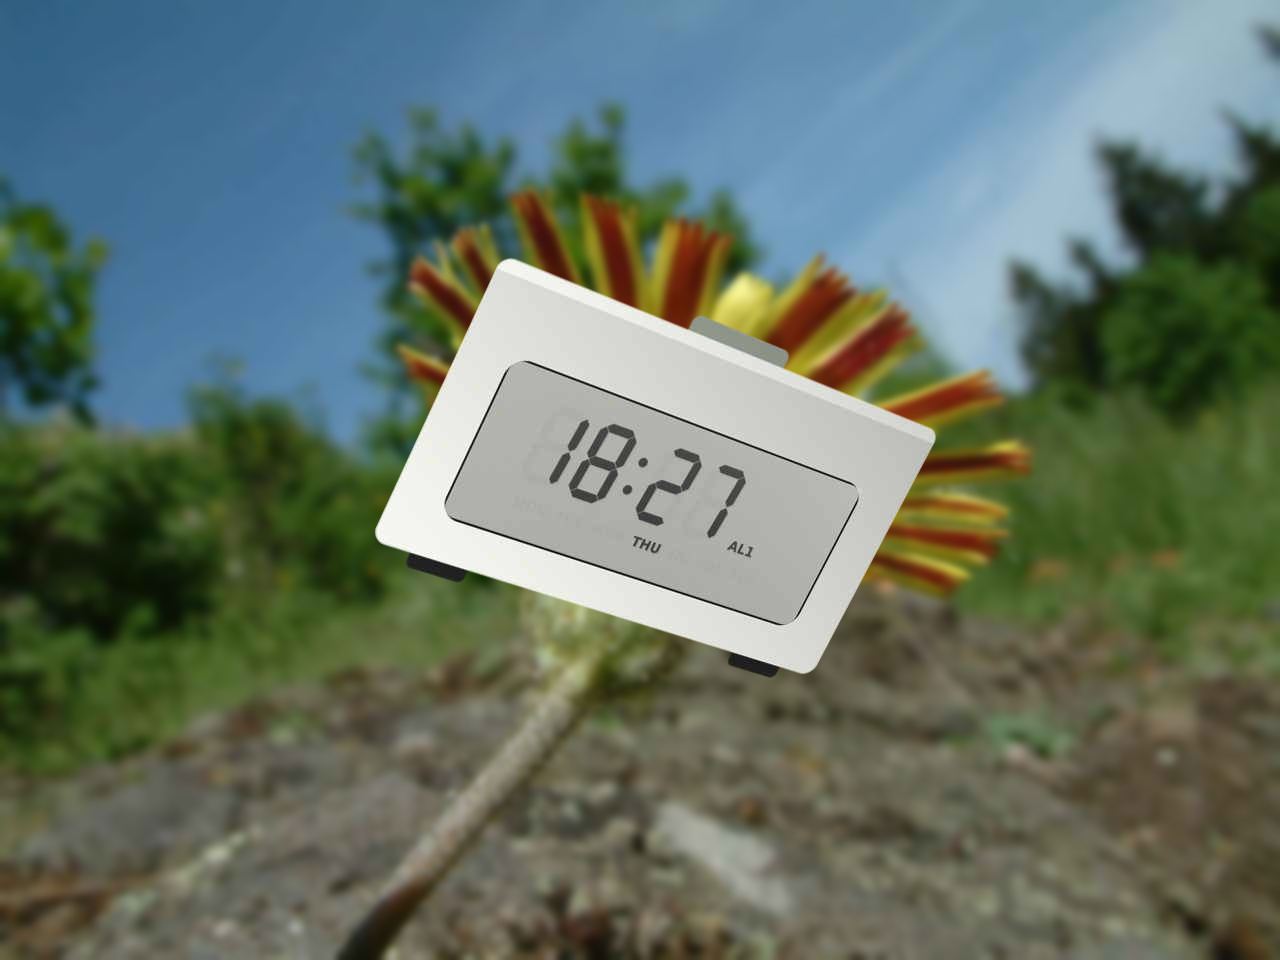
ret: **18:27**
